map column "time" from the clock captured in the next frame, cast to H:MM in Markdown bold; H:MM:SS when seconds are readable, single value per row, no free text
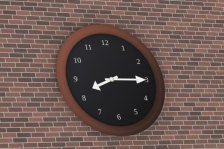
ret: **8:15**
